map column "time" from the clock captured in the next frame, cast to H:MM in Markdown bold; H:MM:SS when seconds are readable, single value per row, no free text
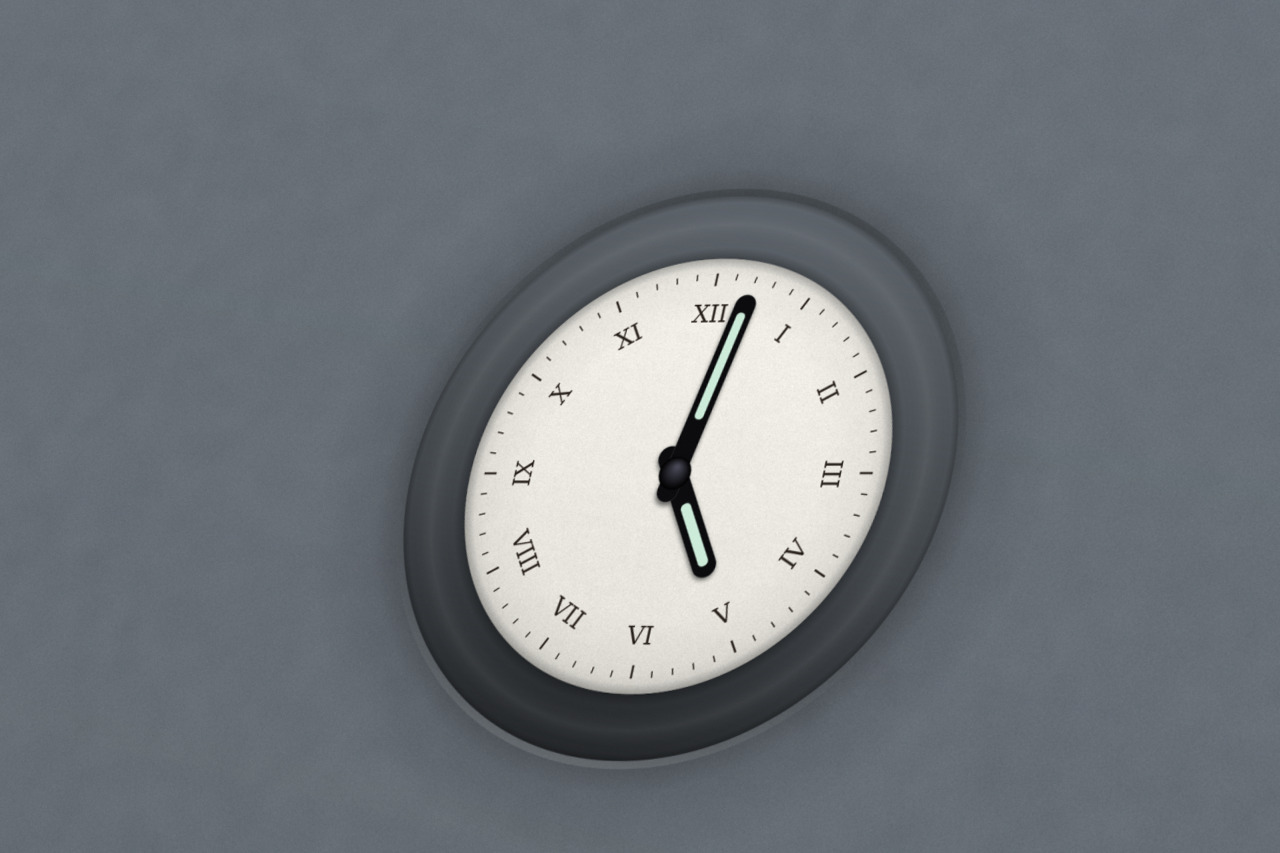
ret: **5:02**
